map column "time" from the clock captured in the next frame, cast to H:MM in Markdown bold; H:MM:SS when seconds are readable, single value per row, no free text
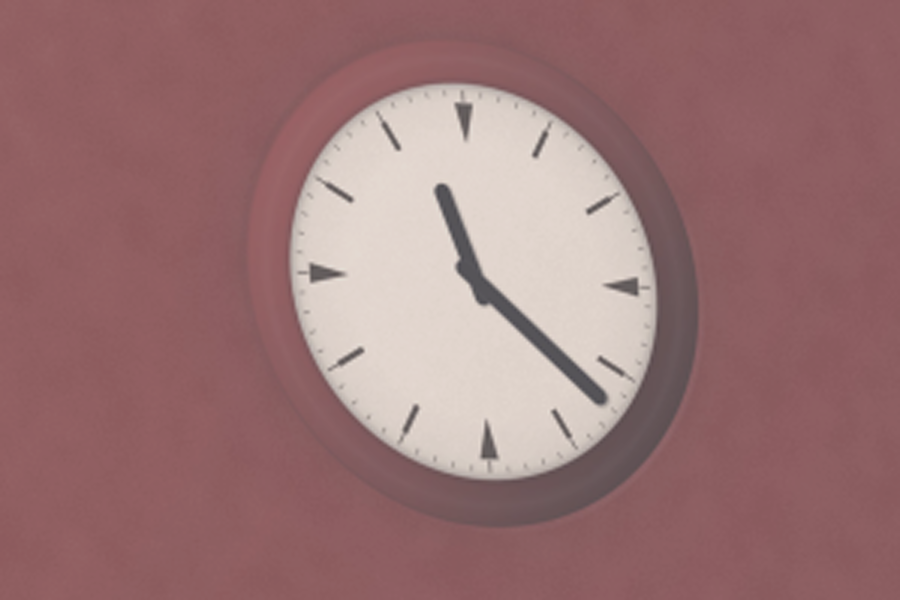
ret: **11:22**
